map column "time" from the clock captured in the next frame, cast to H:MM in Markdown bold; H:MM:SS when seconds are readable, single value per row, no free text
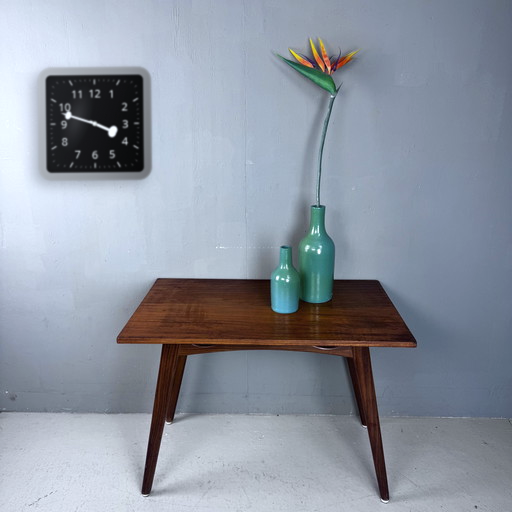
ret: **3:48**
